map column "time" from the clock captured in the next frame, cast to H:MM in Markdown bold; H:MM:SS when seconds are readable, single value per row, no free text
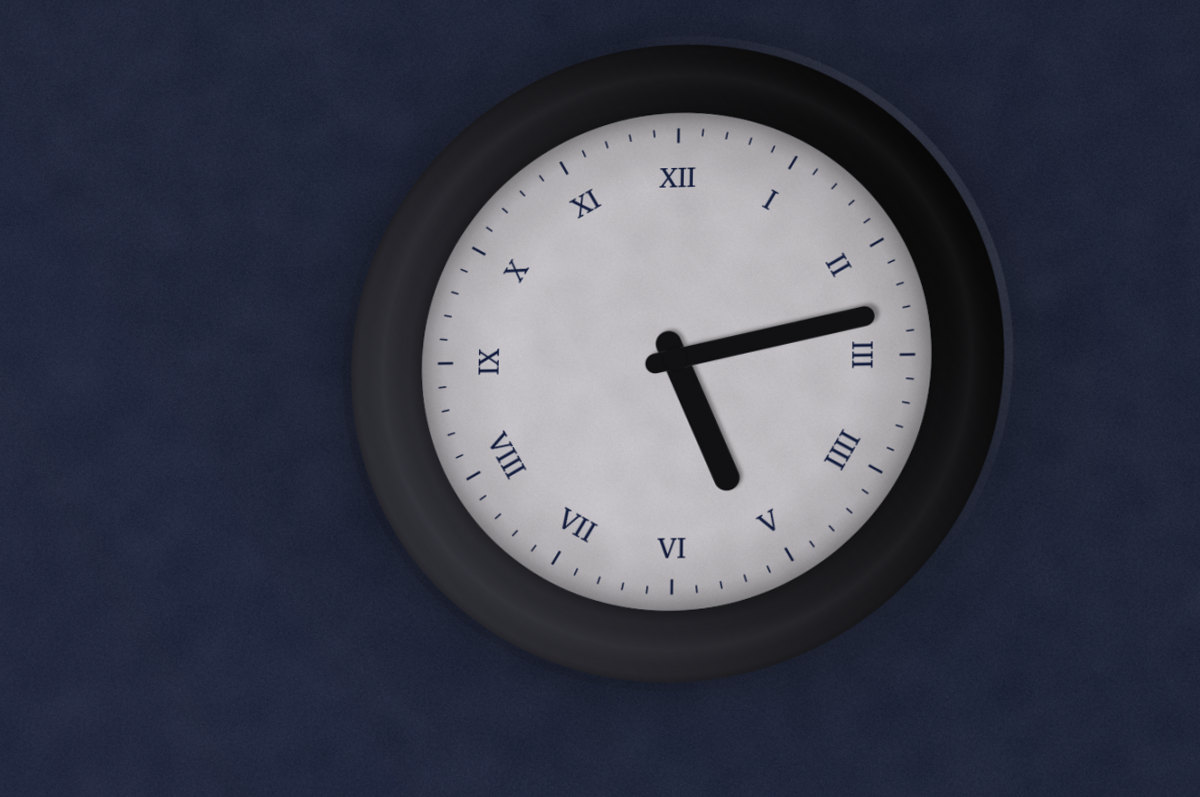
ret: **5:13**
